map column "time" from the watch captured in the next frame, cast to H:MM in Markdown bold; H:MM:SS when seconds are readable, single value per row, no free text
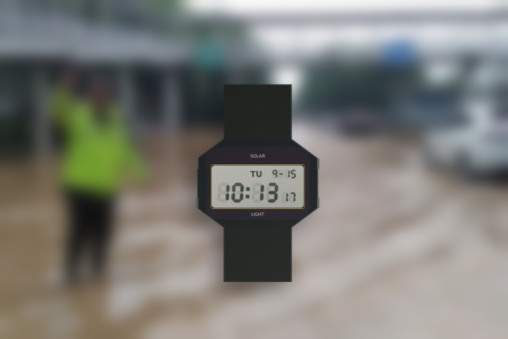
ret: **10:13:17**
